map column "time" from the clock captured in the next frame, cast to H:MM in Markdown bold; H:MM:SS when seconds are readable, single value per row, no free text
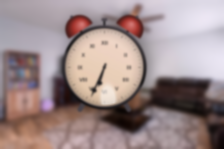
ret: **6:34**
